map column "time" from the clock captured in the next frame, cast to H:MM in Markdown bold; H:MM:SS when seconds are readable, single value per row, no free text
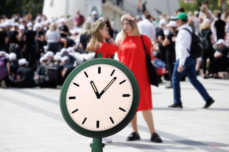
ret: **11:07**
